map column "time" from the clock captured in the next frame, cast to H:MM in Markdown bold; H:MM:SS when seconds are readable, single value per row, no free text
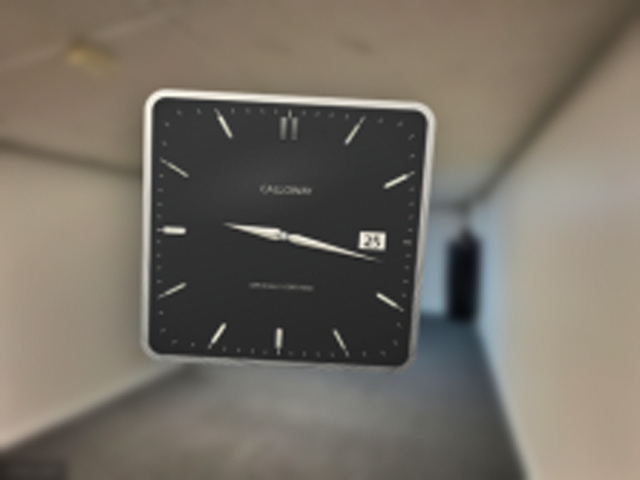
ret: **9:17**
